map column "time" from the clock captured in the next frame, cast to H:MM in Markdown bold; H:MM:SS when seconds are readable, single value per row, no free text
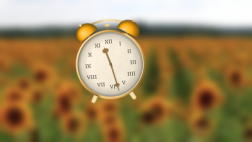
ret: **11:28**
